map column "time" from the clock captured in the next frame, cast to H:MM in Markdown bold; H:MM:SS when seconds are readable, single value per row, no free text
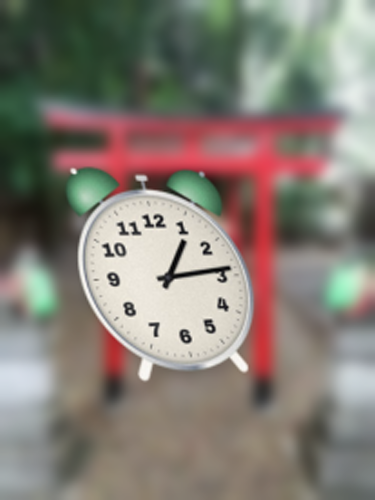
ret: **1:14**
